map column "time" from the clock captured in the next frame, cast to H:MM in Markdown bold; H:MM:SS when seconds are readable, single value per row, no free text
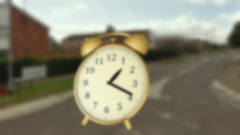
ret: **1:19**
